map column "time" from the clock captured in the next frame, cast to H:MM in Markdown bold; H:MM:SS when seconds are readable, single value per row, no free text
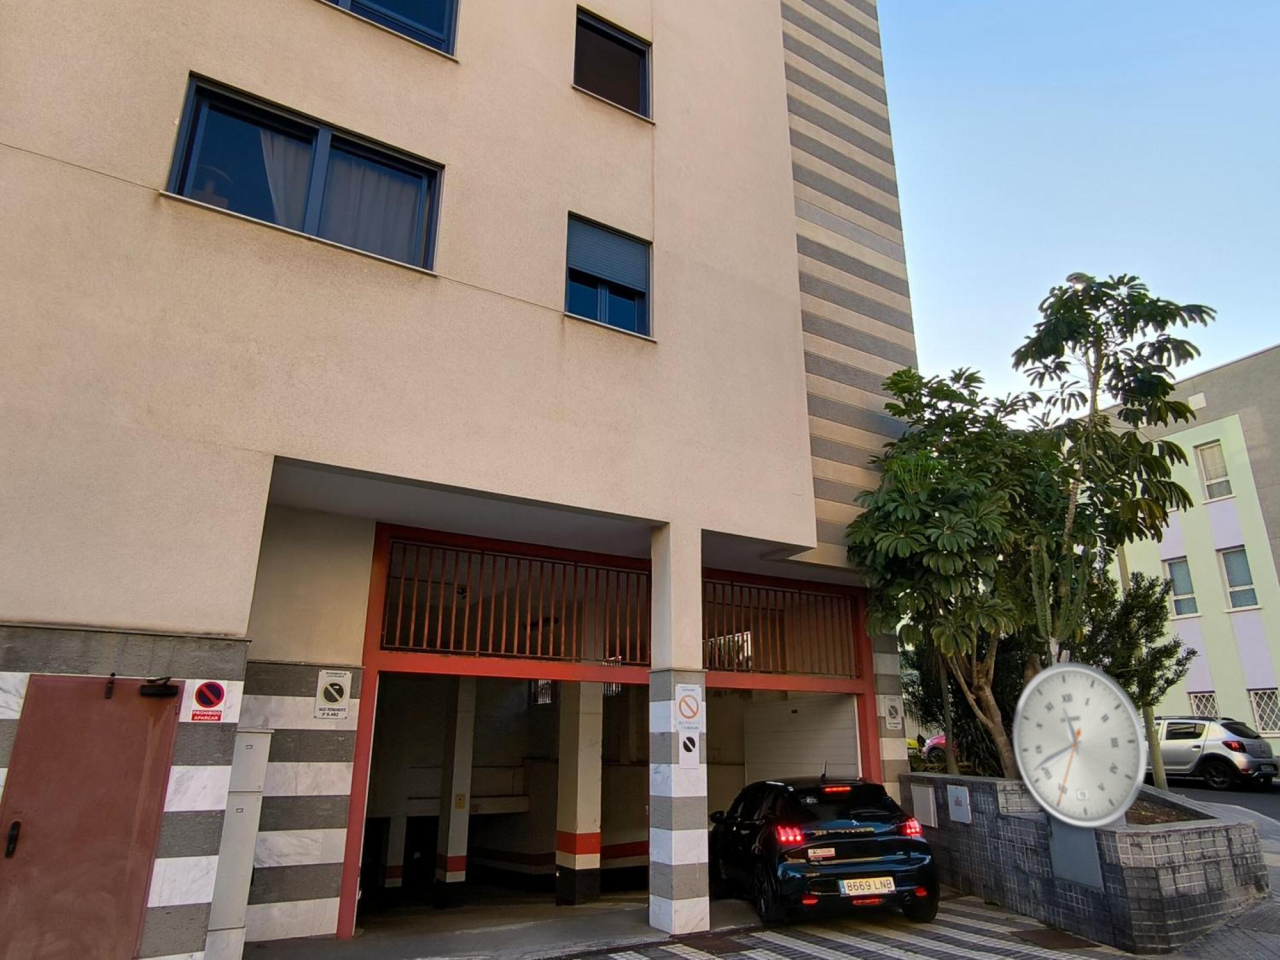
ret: **11:41:35**
